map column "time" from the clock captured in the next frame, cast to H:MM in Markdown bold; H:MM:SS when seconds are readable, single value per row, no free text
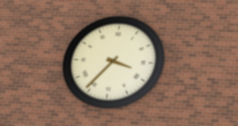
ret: **3:36**
